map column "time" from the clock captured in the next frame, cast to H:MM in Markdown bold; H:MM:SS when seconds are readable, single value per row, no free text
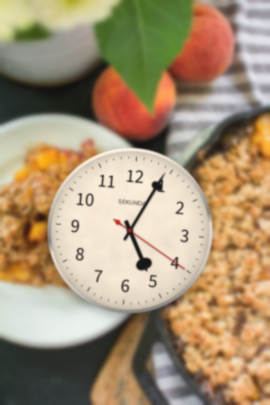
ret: **5:04:20**
